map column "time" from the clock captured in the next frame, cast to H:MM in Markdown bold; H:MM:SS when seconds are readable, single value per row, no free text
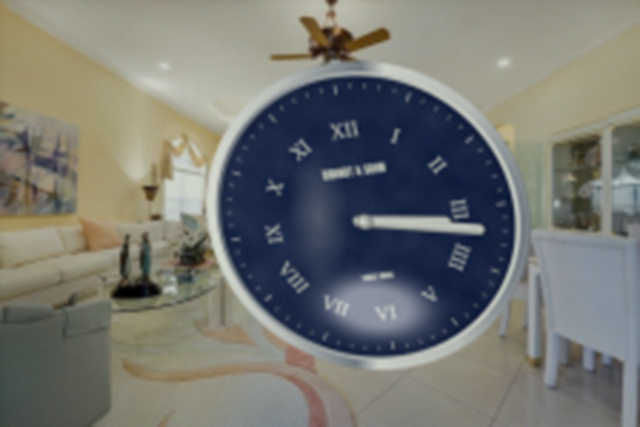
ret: **3:17**
